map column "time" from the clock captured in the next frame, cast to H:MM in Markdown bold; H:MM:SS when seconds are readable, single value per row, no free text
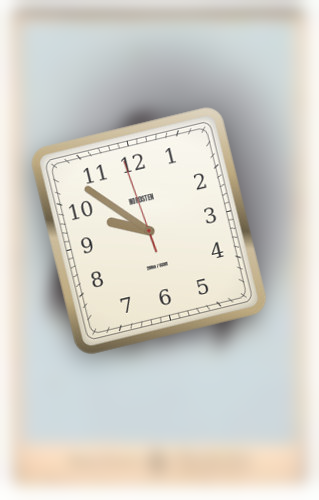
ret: **9:52:59**
